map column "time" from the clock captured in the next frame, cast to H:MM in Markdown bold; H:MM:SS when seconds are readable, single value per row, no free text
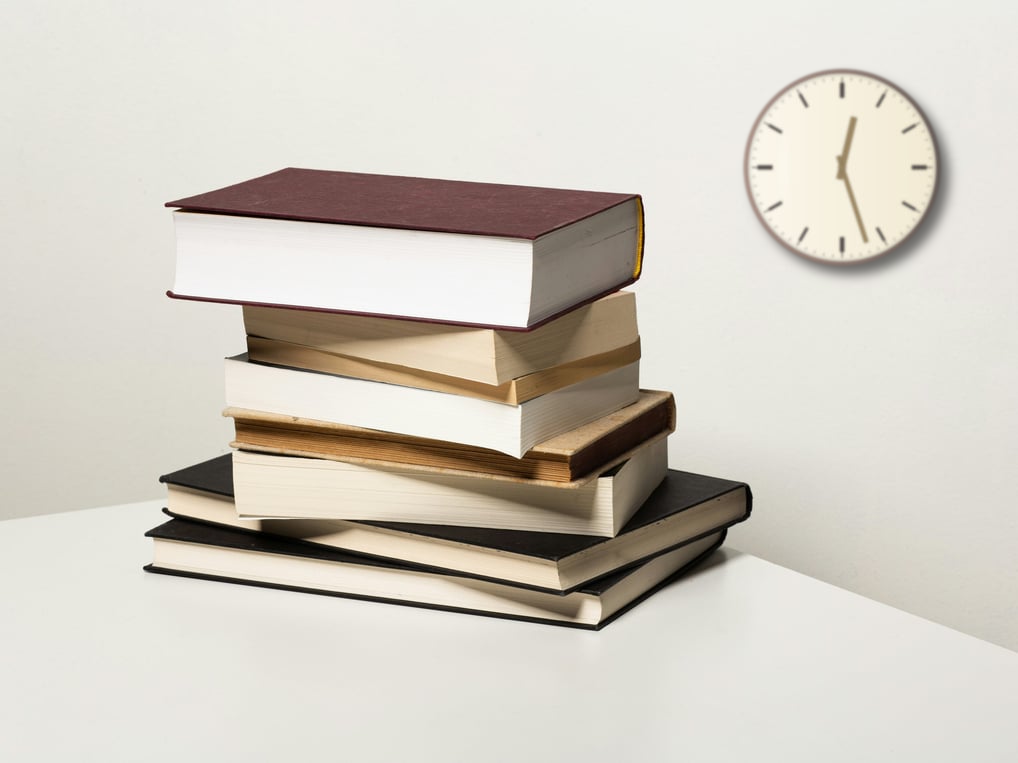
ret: **12:27**
